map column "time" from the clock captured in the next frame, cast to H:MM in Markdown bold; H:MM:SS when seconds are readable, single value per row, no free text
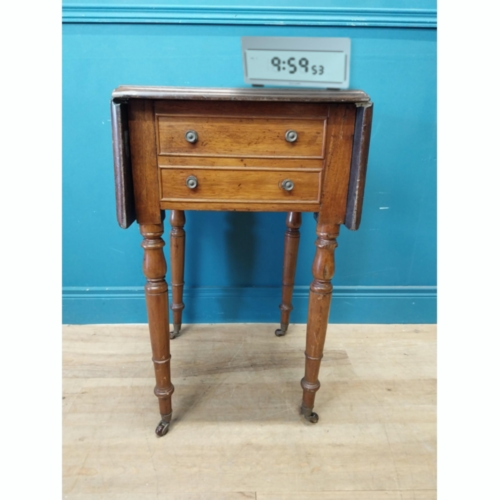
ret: **9:59**
